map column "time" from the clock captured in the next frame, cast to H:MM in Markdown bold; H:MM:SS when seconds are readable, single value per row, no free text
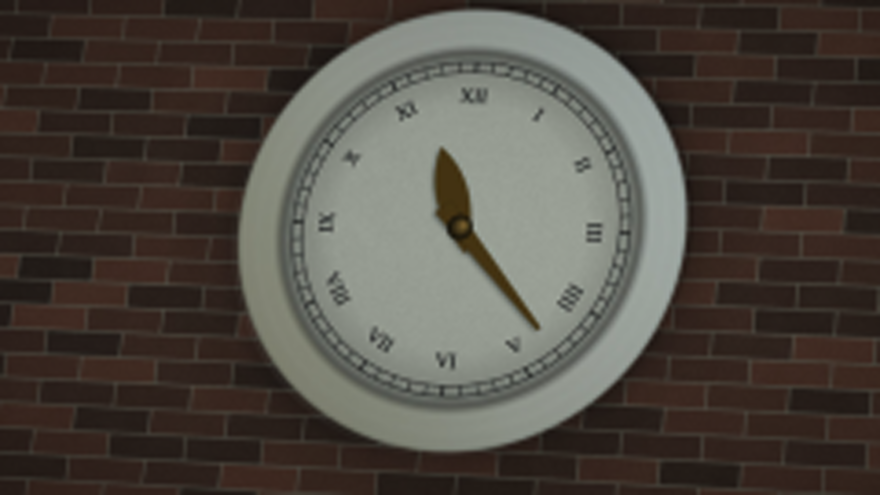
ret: **11:23**
